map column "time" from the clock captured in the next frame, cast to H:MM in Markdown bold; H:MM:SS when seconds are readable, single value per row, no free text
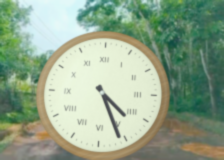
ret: **4:26**
